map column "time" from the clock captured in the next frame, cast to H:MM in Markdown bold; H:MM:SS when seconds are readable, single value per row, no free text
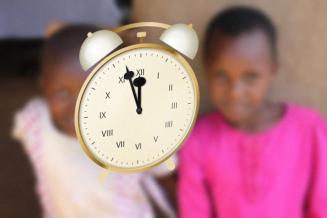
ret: **11:57**
